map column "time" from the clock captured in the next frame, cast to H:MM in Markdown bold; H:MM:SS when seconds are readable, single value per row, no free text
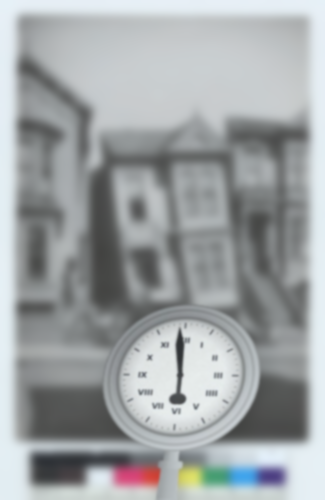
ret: **5:59**
